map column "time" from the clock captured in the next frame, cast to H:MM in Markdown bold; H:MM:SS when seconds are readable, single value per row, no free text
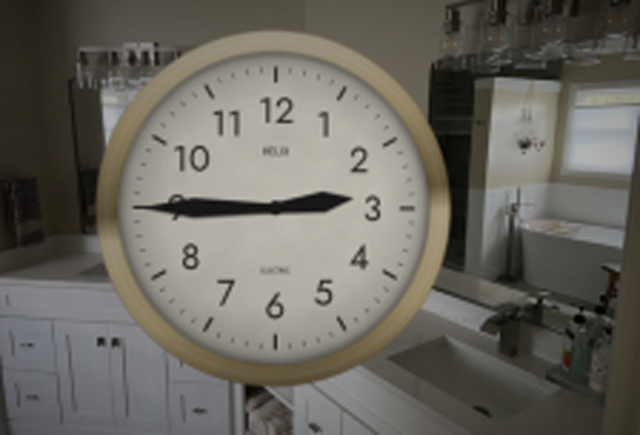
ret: **2:45**
